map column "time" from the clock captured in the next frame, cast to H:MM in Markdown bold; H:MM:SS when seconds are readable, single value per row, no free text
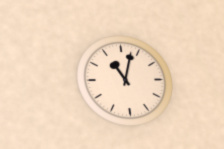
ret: **11:03**
